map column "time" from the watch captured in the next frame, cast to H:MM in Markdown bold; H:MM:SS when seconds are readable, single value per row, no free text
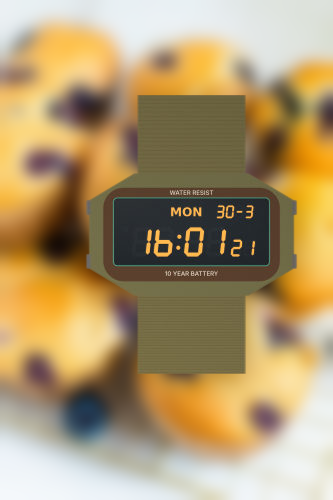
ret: **16:01:21**
